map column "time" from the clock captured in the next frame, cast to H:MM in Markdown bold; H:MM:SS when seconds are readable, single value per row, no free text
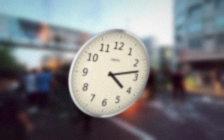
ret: **4:13**
